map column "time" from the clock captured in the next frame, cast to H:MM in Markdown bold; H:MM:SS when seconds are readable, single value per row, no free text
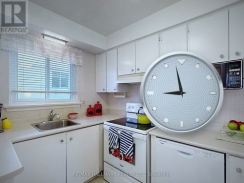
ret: **8:58**
